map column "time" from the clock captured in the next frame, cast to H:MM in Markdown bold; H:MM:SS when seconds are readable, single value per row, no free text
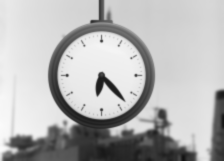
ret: **6:23**
